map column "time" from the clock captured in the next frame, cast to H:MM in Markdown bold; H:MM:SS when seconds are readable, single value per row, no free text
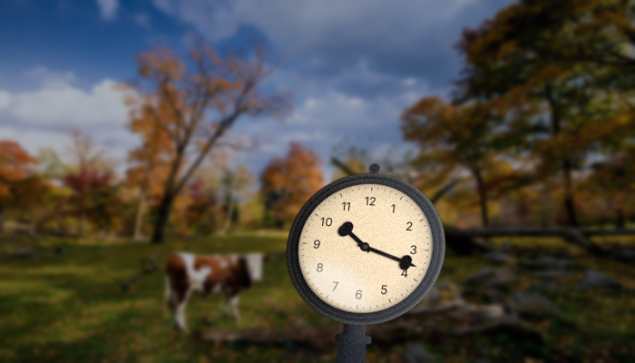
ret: **10:18**
